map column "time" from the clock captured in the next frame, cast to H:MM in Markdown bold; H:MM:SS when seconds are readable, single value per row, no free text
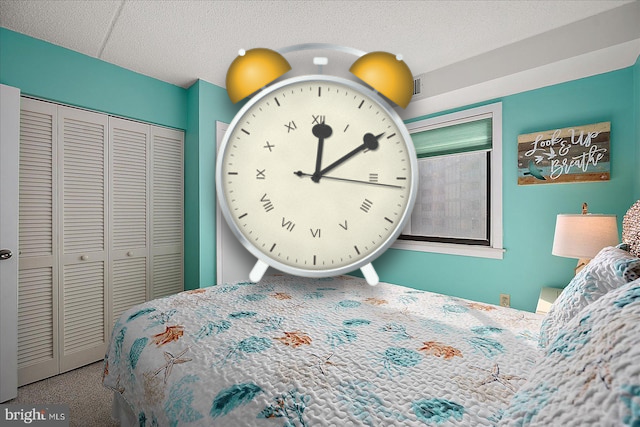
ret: **12:09:16**
